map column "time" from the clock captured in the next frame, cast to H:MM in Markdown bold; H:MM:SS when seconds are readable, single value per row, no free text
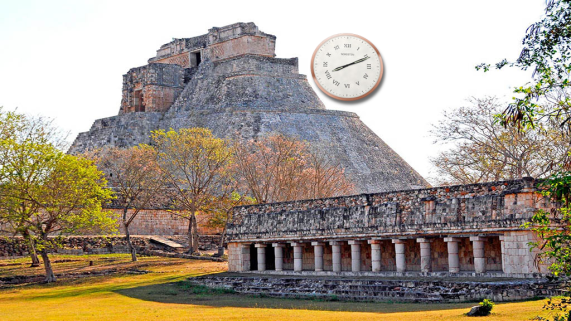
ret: **8:11**
